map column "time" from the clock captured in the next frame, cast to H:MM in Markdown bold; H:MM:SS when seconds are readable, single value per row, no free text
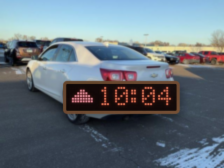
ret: **10:04**
